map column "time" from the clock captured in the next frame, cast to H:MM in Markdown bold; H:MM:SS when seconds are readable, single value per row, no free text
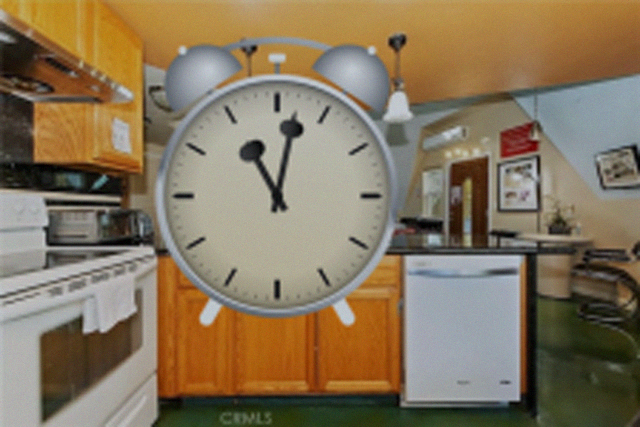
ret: **11:02**
